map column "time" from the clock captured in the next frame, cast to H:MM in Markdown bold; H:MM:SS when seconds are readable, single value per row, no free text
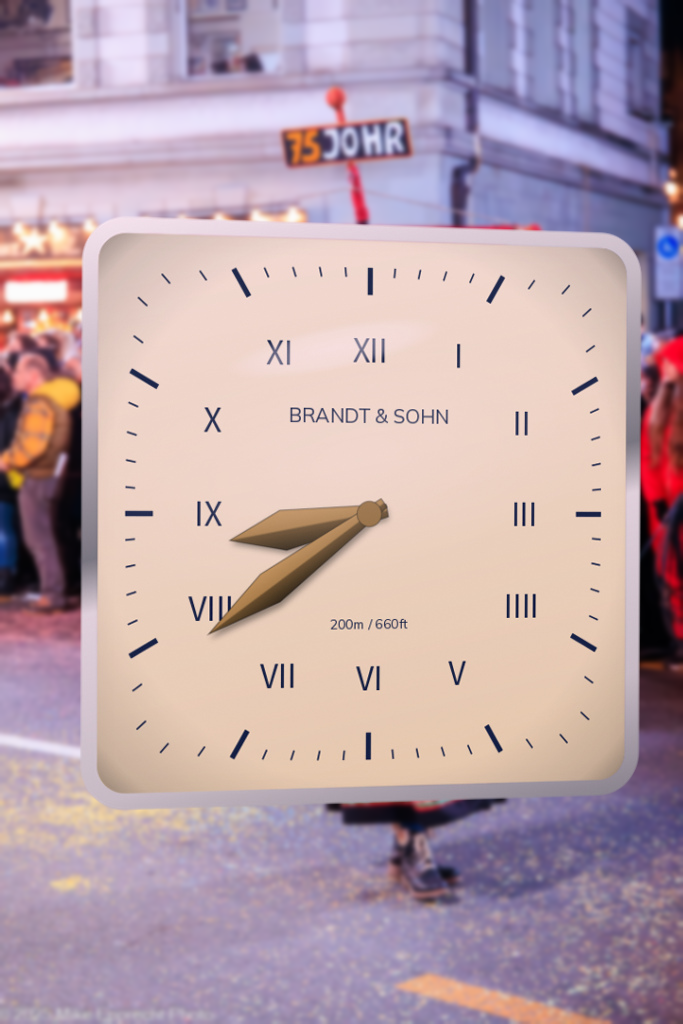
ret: **8:39**
